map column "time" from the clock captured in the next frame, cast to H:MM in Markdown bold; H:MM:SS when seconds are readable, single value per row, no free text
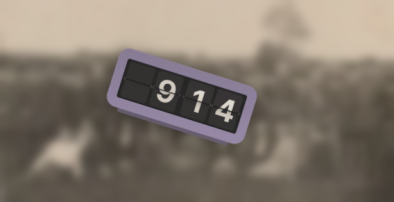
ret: **9:14**
